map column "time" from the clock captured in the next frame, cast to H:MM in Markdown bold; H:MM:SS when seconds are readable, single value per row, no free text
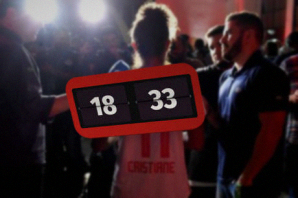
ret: **18:33**
